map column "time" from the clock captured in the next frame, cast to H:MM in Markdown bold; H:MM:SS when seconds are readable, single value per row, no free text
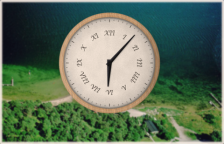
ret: **6:07**
